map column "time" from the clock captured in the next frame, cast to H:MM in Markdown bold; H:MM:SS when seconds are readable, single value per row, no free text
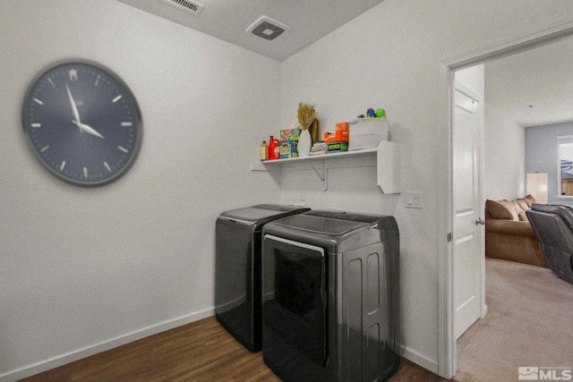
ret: **3:58**
